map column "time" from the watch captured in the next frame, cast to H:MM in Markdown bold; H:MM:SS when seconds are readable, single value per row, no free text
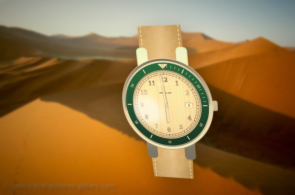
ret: **5:59**
